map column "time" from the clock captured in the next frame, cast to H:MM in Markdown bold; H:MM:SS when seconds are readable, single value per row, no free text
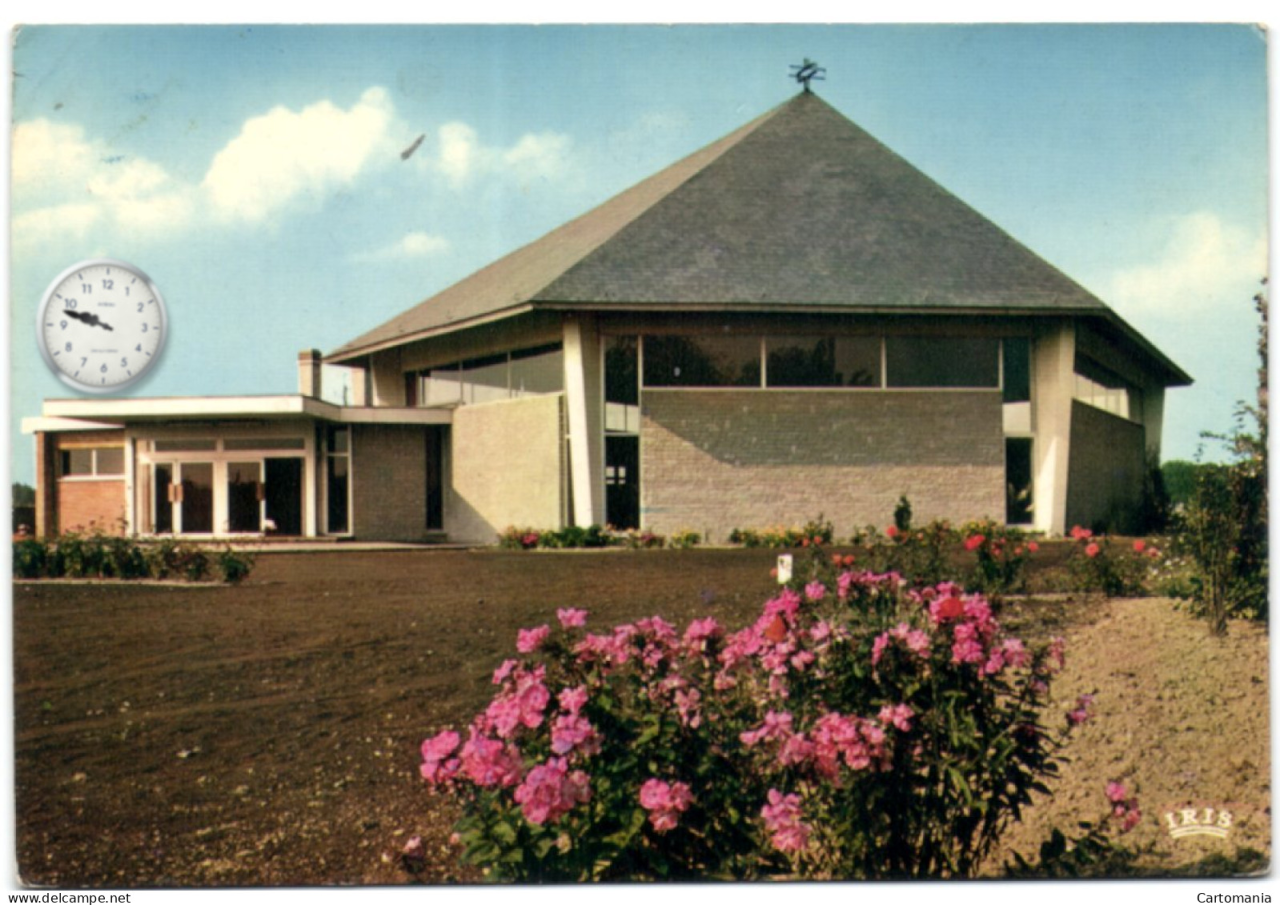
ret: **9:48**
